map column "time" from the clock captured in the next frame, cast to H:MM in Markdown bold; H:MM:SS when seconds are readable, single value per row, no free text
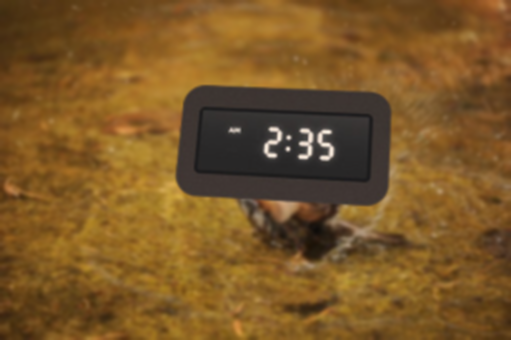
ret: **2:35**
